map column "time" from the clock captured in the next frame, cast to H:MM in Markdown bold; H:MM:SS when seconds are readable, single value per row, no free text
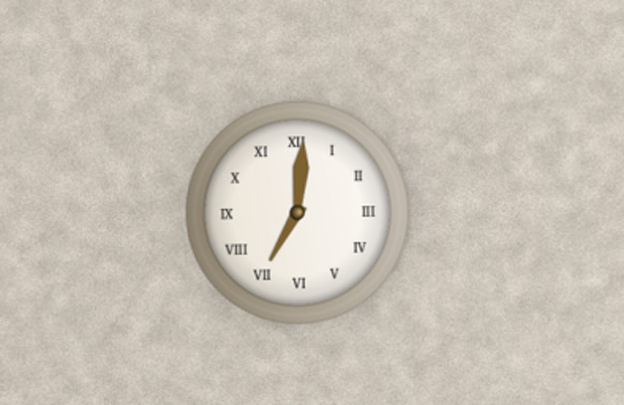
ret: **7:01**
